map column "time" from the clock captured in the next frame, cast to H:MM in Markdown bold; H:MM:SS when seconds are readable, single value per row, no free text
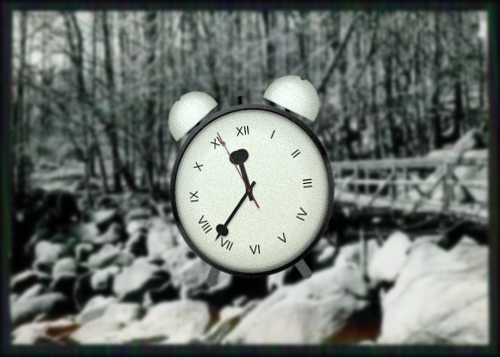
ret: **11:36:56**
